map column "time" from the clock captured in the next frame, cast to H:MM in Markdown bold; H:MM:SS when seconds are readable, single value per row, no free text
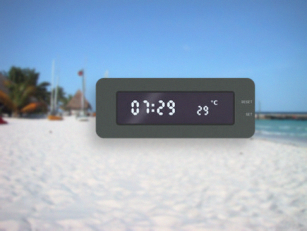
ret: **7:29**
